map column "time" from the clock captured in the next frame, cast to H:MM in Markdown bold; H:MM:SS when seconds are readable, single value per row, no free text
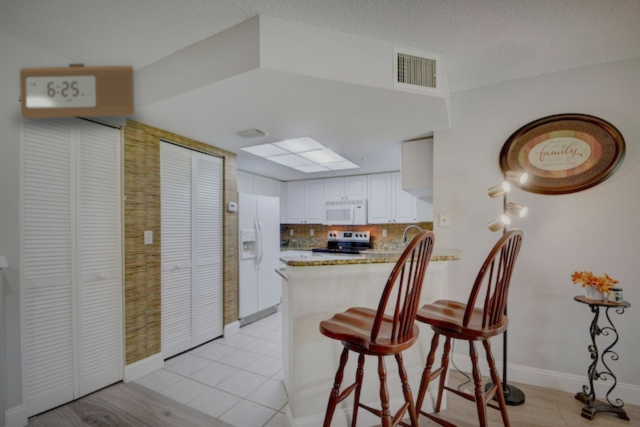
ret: **6:25**
